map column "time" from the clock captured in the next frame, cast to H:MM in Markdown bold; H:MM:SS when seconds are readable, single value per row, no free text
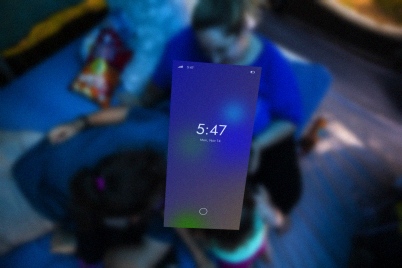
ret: **5:47**
